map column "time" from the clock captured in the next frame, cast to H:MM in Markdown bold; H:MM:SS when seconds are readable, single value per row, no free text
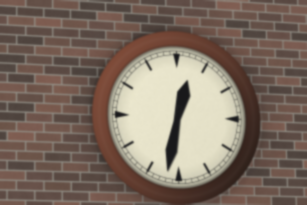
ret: **12:32**
